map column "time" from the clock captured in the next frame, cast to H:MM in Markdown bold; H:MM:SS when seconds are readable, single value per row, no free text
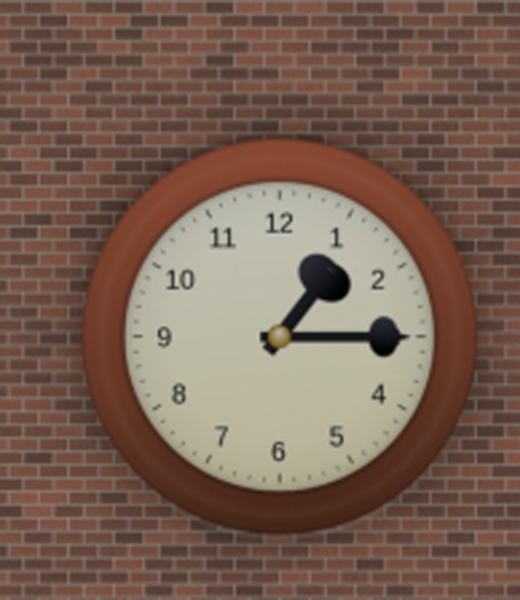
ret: **1:15**
